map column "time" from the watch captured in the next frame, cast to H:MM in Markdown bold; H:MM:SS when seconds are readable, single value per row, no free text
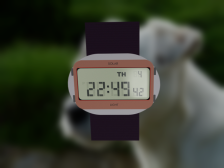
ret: **22:49:42**
